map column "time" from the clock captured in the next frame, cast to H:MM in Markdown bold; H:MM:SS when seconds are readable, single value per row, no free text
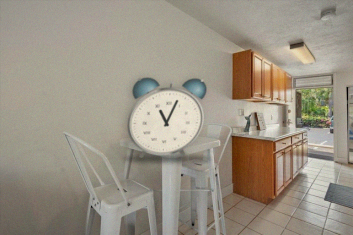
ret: **11:03**
